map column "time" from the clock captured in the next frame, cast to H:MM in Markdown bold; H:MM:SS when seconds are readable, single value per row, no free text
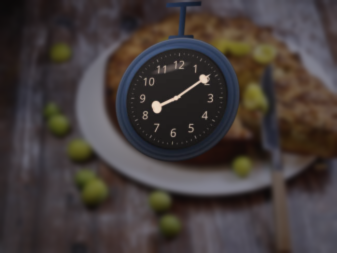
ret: **8:09**
